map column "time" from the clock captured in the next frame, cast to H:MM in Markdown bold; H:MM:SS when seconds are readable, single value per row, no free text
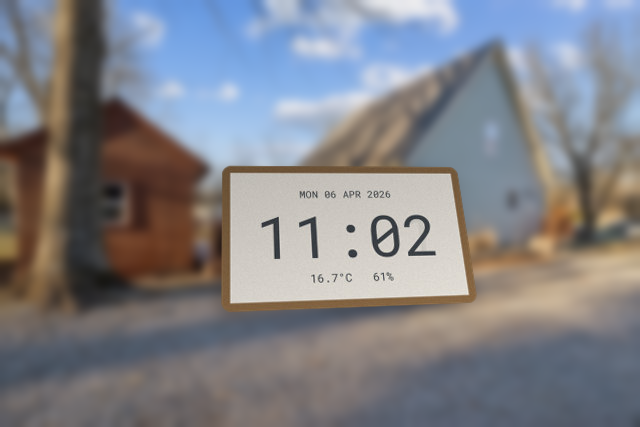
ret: **11:02**
